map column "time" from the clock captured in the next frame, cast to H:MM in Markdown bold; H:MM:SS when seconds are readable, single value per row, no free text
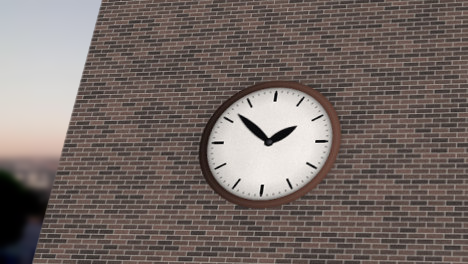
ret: **1:52**
